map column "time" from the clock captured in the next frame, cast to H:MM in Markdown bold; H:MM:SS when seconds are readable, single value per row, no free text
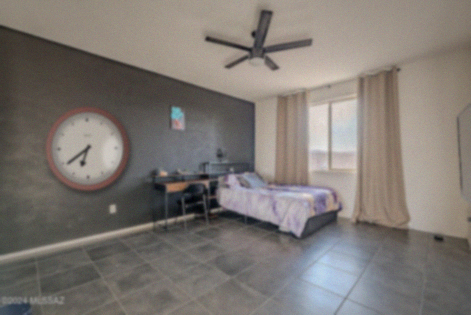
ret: **6:39**
